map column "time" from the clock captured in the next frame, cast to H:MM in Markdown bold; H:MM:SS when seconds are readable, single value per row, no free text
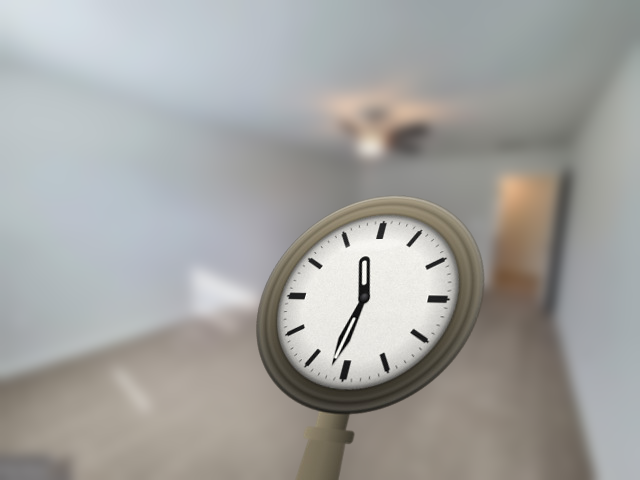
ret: **11:32**
